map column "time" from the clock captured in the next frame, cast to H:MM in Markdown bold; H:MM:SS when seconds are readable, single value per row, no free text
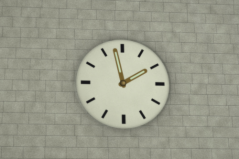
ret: **1:58**
